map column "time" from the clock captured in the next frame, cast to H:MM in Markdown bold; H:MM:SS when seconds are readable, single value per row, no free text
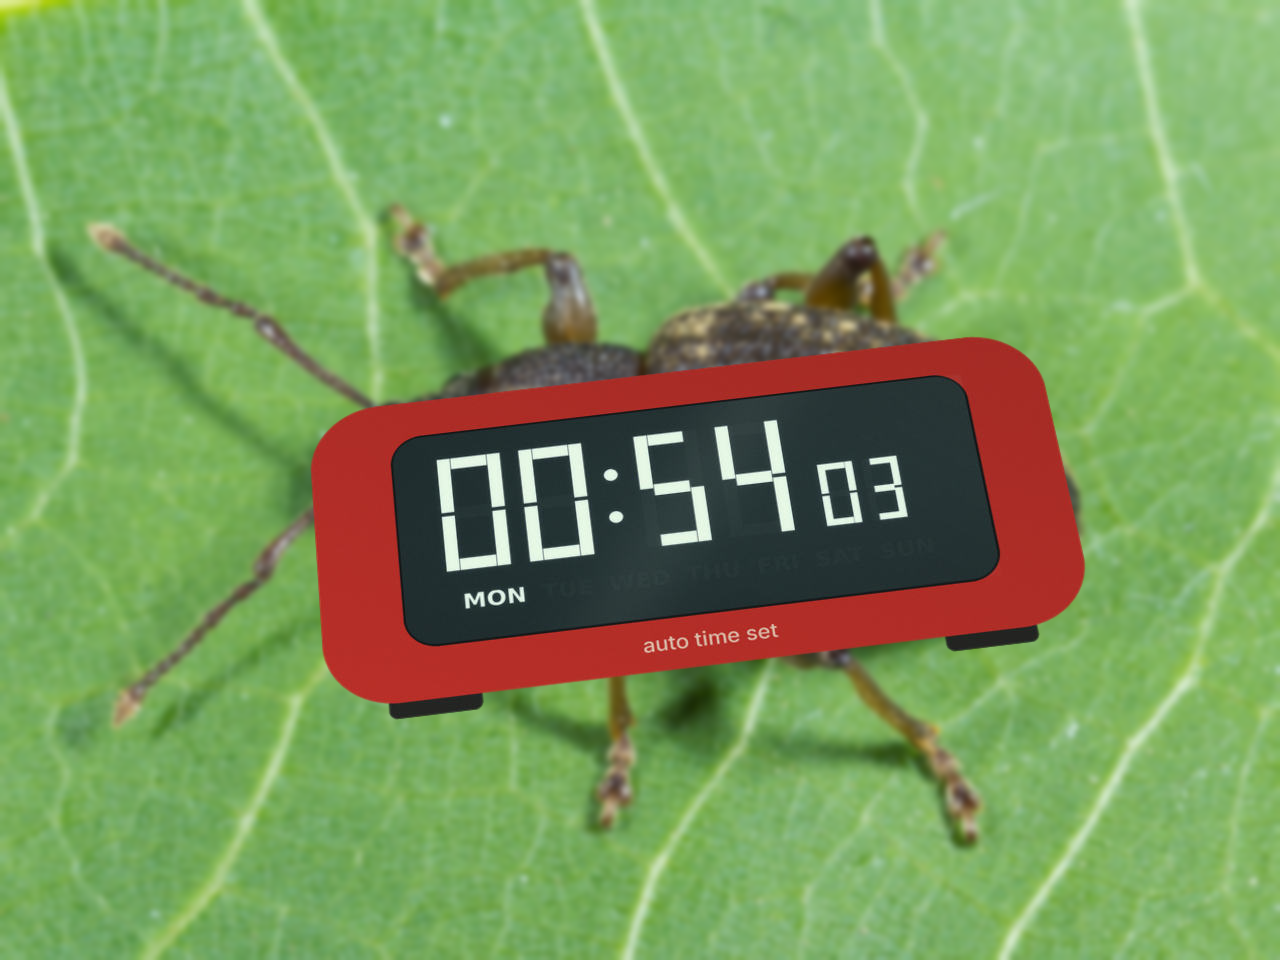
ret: **0:54:03**
